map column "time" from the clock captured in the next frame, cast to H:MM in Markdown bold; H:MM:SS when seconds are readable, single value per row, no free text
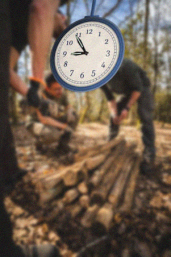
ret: **8:54**
